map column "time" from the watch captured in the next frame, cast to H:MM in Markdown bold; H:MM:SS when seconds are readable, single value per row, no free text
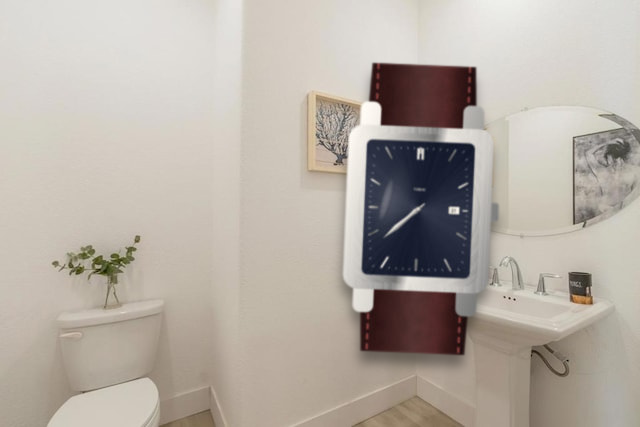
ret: **7:38**
